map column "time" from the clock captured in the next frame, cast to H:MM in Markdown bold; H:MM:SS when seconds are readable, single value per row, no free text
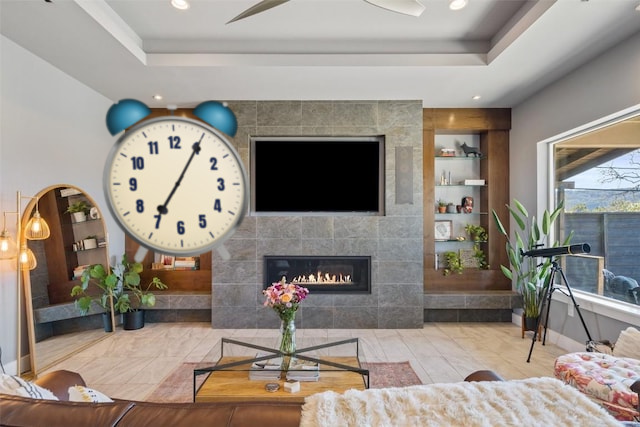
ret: **7:05**
